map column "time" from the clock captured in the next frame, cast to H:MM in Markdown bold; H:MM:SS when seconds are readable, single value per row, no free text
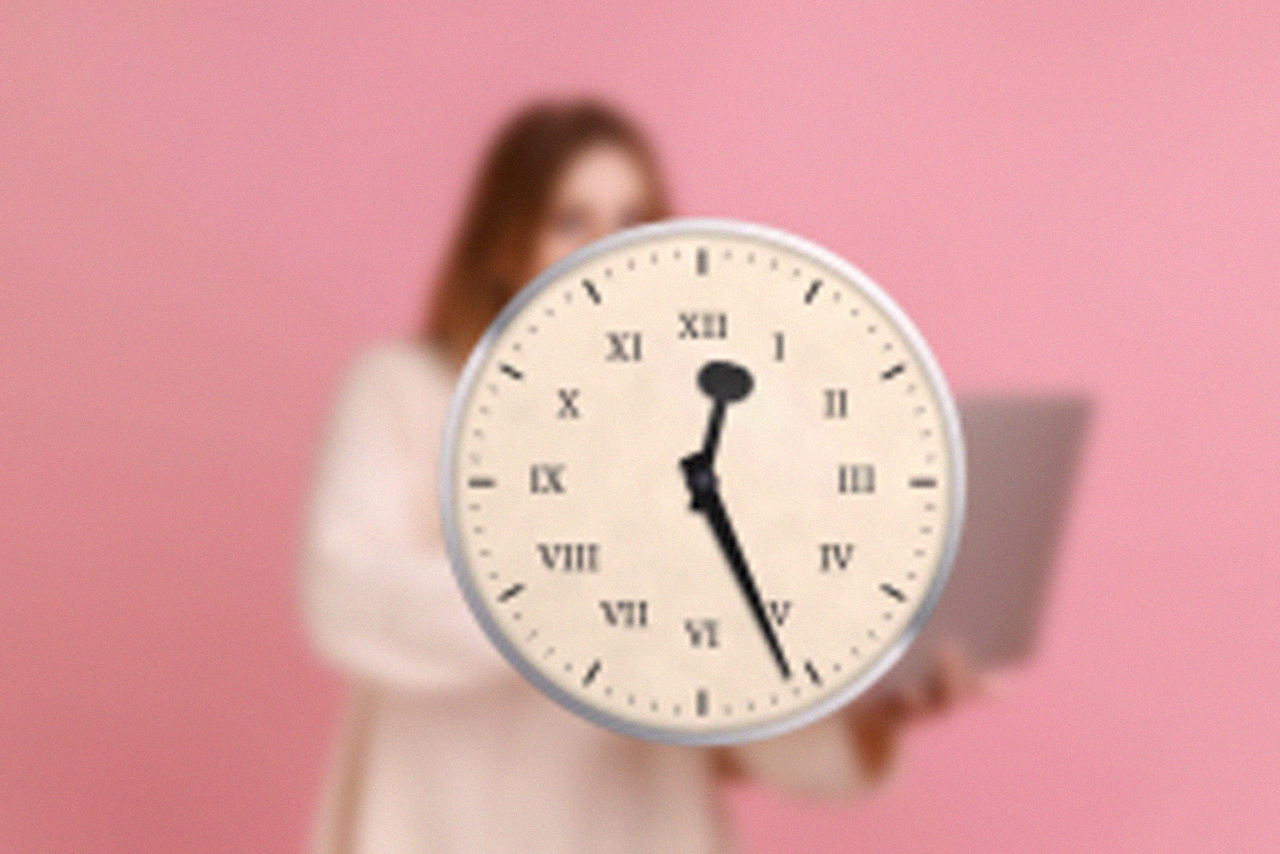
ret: **12:26**
